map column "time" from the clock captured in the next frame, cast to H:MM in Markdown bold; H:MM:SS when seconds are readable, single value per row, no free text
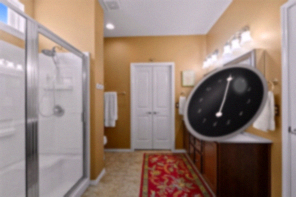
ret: **5:59**
